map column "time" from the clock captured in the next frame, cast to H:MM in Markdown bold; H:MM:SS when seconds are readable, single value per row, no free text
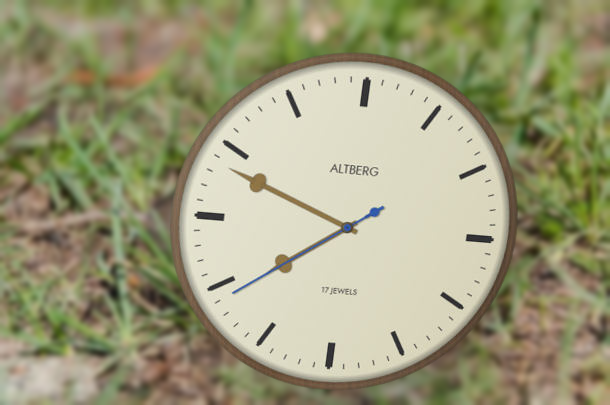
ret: **7:48:39**
